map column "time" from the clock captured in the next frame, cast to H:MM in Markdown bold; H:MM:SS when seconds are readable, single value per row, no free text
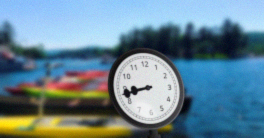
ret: **8:43**
